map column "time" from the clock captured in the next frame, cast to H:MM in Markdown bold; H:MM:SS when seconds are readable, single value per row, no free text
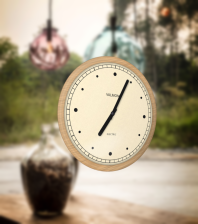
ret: **7:04**
